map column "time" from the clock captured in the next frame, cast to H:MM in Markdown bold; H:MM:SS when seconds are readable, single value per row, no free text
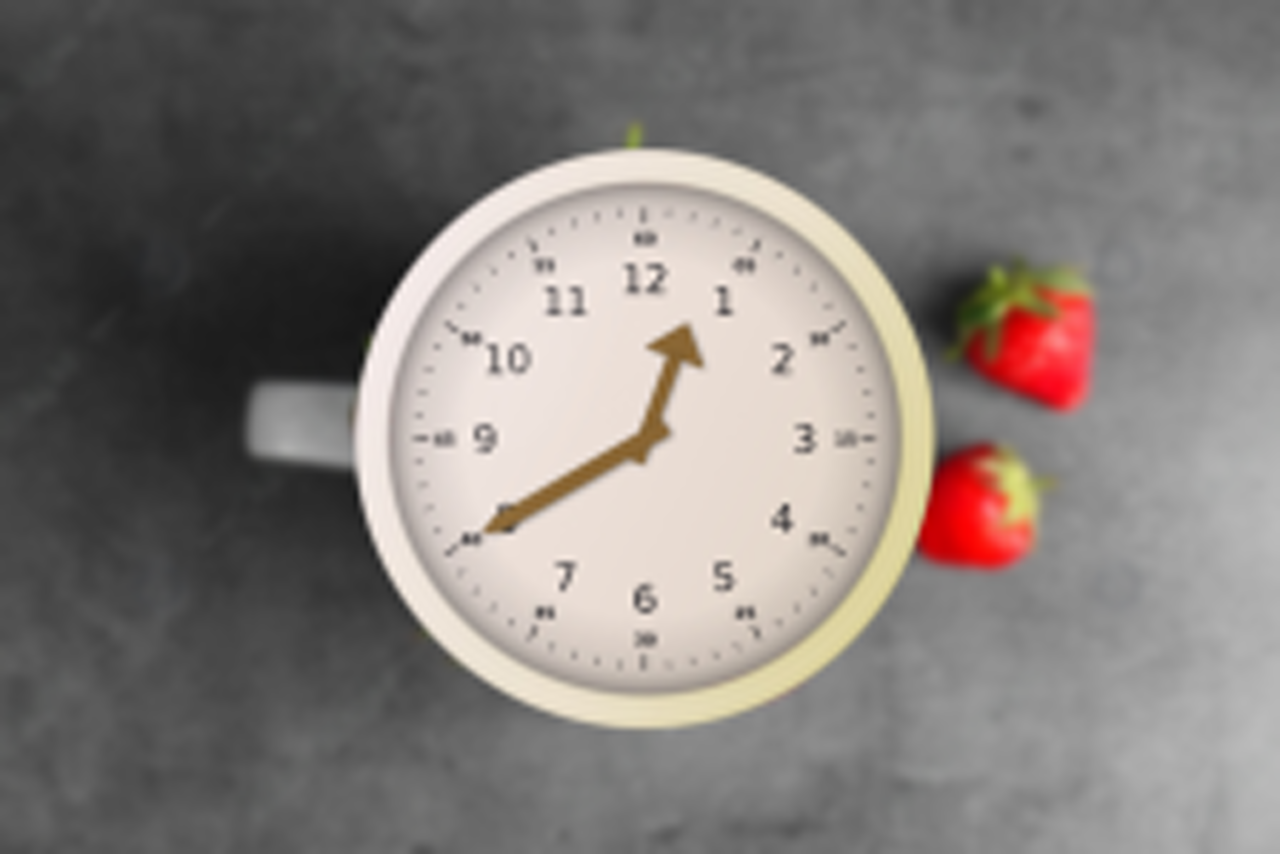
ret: **12:40**
